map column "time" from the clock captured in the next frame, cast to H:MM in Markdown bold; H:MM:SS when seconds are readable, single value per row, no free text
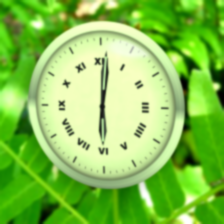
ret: **6:01**
